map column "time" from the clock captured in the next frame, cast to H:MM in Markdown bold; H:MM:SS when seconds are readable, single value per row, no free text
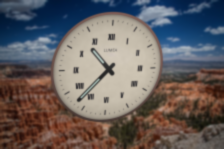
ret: **10:37**
